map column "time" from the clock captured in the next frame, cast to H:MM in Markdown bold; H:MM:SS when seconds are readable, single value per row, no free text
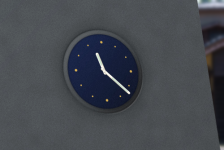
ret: **11:22**
